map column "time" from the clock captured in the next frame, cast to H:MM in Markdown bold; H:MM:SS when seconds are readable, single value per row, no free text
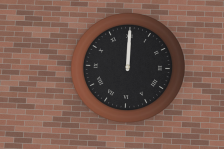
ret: **12:00**
